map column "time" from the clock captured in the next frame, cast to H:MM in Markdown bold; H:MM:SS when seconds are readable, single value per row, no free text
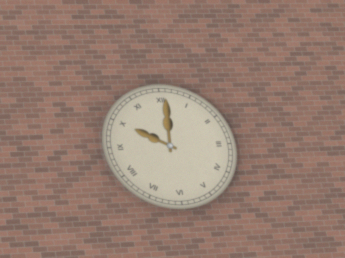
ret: **10:01**
